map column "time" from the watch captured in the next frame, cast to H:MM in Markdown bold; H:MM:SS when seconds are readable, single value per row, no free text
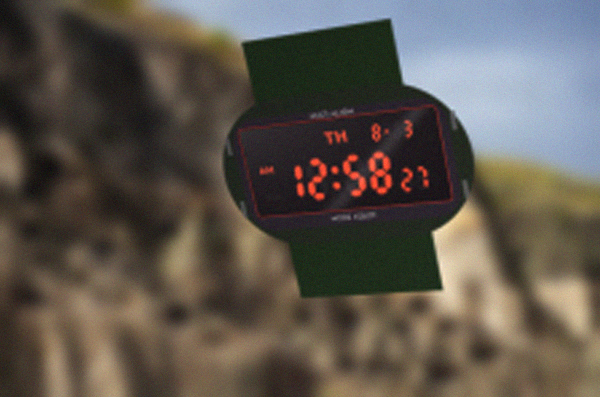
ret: **12:58:27**
